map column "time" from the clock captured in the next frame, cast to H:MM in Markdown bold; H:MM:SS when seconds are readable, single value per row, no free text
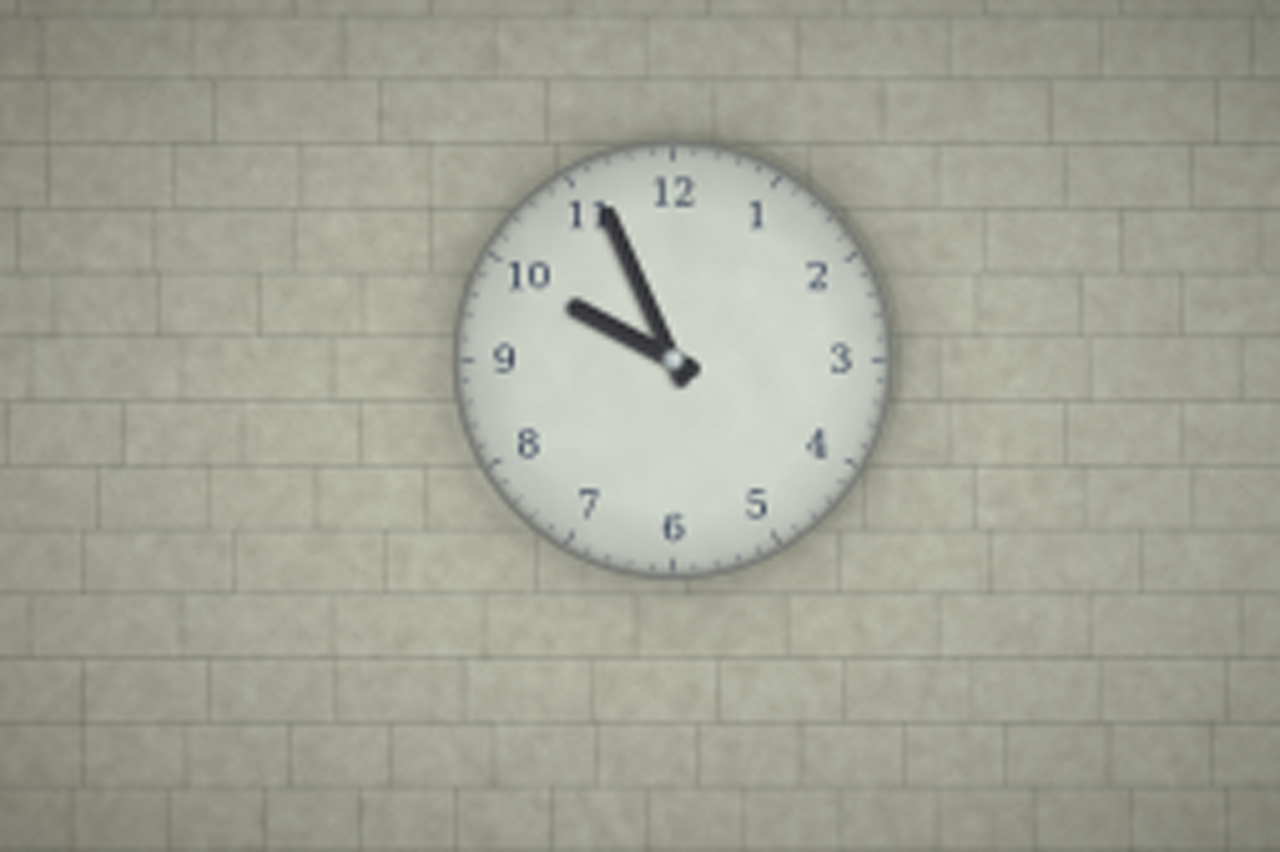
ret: **9:56**
